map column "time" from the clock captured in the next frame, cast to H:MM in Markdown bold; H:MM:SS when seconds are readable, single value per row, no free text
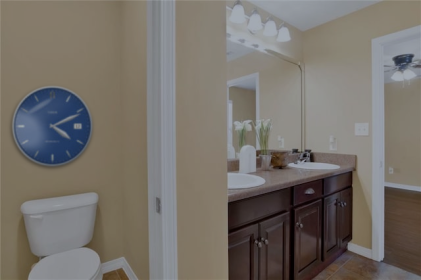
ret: **4:11**
